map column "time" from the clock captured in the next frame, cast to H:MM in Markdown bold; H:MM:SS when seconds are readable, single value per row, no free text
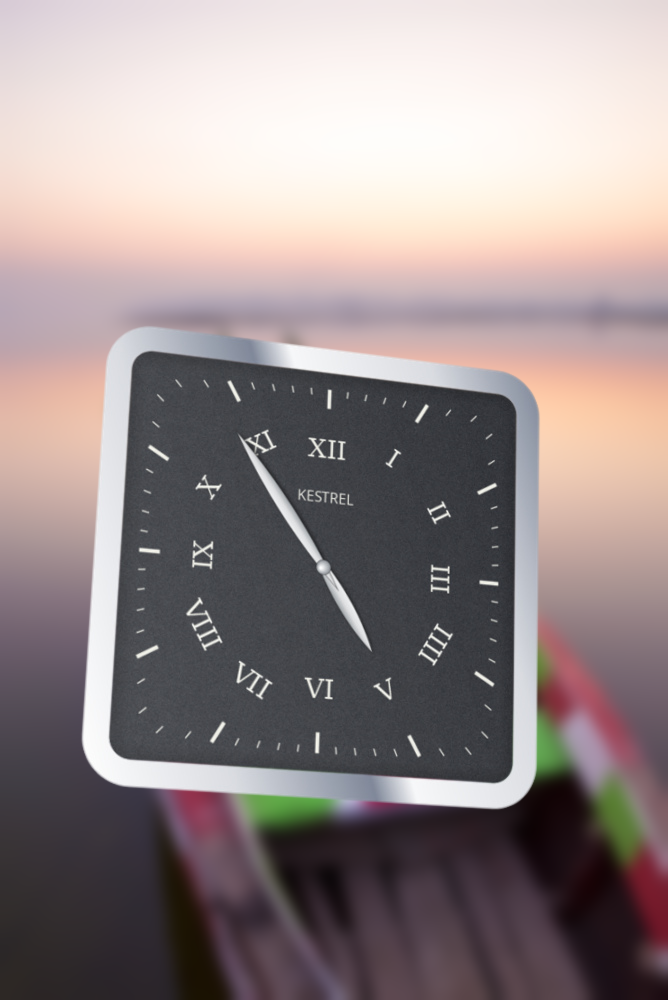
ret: **4:54**
